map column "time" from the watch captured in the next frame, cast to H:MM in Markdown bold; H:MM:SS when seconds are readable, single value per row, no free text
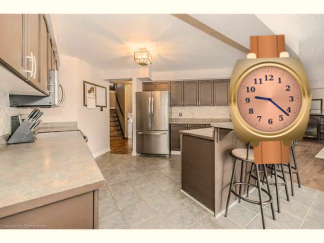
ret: **9:22**
